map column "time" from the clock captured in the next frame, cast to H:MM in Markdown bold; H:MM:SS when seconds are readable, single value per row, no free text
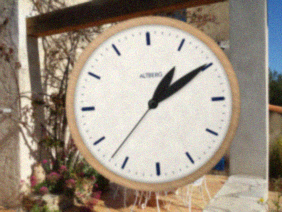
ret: **1:09:37**
